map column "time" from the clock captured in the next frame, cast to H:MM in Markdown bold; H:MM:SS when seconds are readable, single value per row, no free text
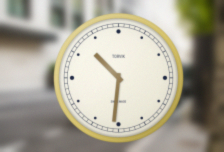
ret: **10:31**
